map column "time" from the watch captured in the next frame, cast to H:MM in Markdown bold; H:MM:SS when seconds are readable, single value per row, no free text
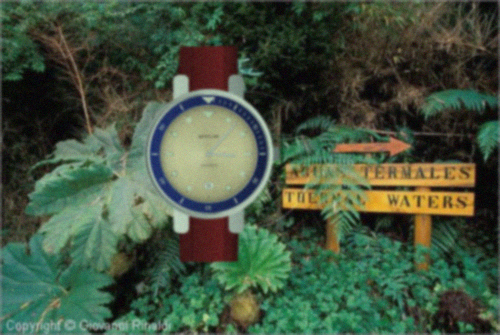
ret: **3:07**
